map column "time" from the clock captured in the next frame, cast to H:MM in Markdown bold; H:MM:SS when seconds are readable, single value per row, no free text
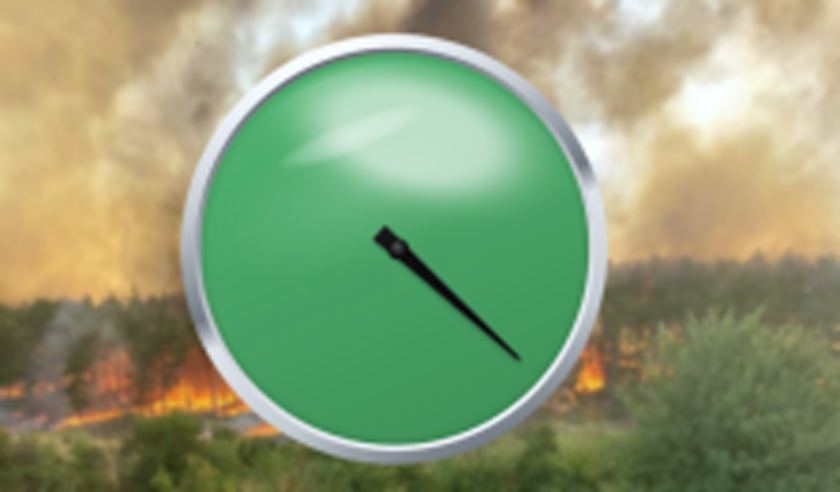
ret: **4:22**
